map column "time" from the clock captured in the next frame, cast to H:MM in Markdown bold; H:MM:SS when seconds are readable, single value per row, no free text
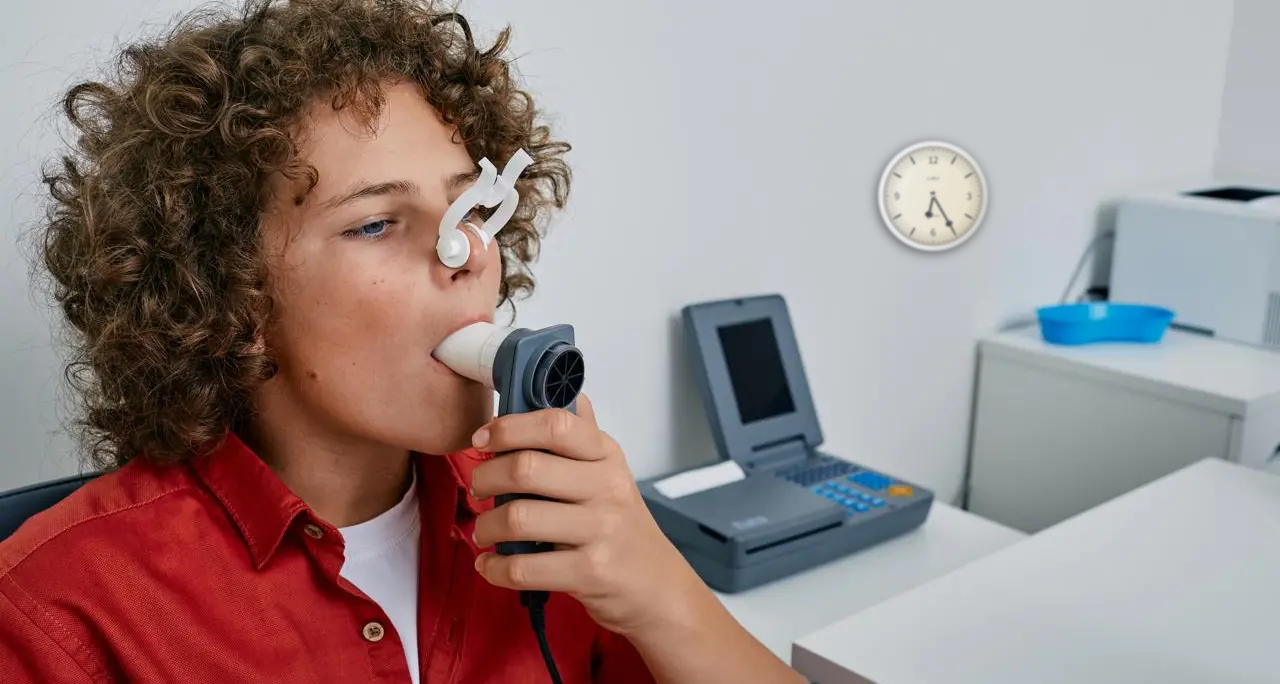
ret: **6:25**
